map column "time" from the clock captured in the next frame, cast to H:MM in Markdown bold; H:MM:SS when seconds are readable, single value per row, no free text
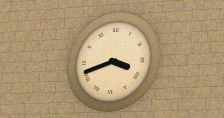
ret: **3:42**
